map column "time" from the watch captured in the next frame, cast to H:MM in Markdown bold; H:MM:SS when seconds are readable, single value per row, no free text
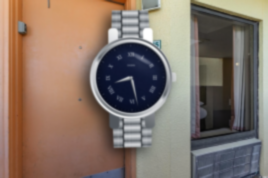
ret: **8:28**
